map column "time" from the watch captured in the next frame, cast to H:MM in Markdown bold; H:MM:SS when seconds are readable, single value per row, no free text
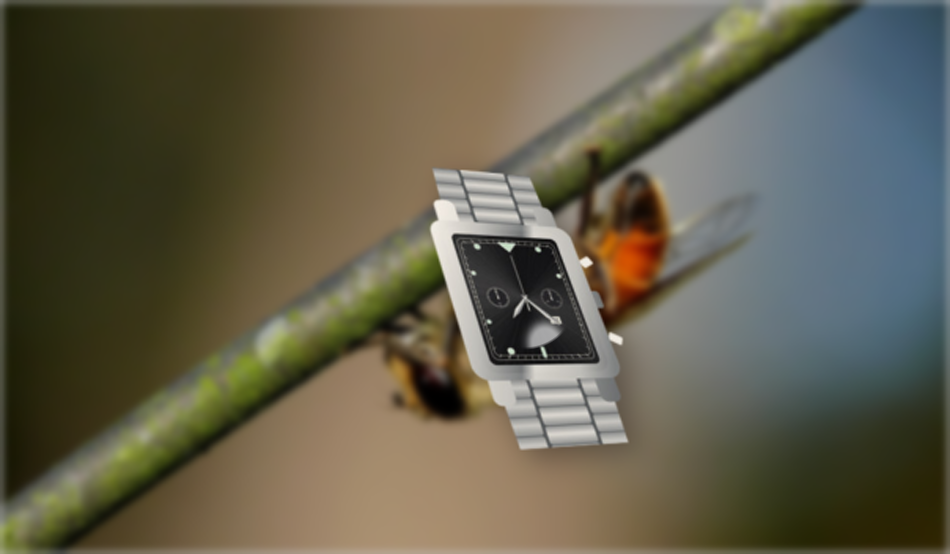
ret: **7:23**
